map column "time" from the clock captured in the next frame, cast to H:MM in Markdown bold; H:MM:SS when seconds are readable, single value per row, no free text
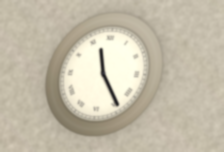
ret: **11:24**
